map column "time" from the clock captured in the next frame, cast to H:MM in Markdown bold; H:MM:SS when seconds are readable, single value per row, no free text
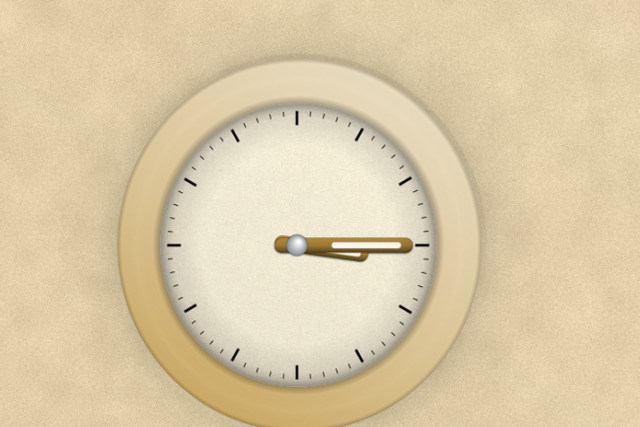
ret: **3:15**
